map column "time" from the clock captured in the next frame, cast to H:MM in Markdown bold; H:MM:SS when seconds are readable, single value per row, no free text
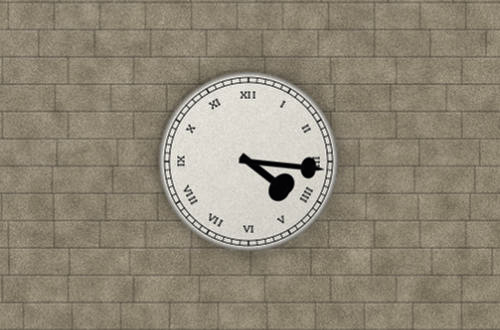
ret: **4:16**
